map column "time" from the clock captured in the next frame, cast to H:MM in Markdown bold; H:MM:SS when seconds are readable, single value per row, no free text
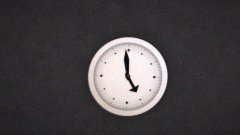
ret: **4:59**
